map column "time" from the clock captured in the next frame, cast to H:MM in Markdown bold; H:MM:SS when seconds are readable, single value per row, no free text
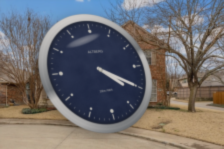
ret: **4:20**
